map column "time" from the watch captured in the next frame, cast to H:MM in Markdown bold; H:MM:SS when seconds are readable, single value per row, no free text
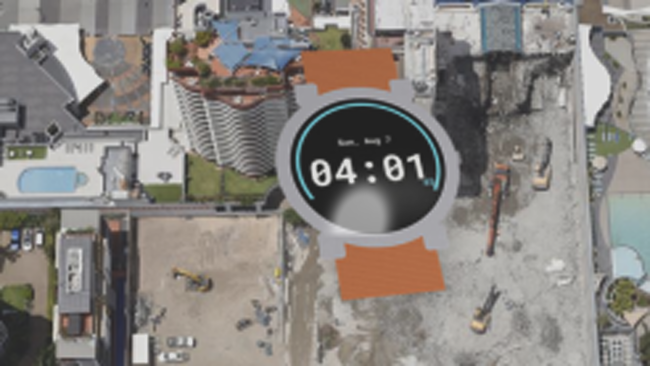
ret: **4:01**
